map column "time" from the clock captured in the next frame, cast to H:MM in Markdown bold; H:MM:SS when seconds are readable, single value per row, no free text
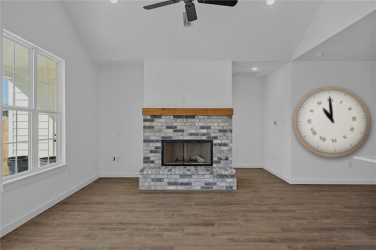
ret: **11:00**
